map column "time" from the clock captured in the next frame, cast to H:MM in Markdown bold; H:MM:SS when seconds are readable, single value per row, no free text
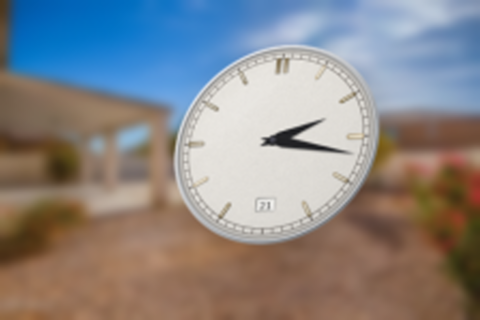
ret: **2:17**
